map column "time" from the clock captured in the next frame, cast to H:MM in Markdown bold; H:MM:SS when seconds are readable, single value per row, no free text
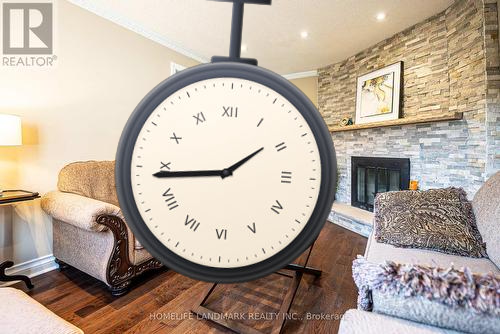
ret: **1:44**
